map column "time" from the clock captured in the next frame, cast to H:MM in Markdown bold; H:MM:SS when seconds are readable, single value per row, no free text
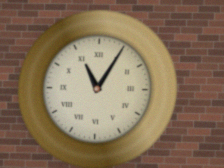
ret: **11:05**
